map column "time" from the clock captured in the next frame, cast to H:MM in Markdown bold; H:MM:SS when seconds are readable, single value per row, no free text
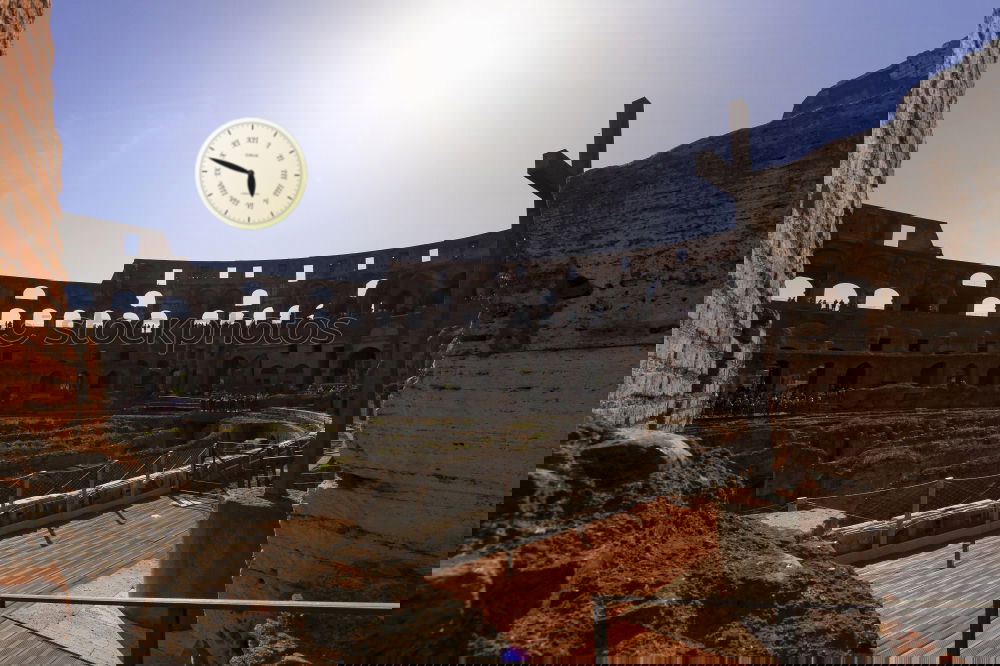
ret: **5:48**
